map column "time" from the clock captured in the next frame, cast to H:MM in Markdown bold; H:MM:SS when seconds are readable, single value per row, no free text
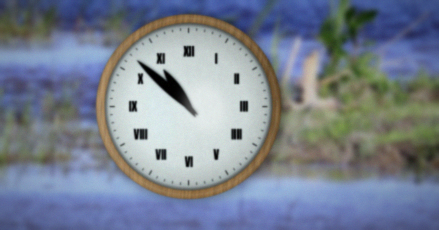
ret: **10:52**
